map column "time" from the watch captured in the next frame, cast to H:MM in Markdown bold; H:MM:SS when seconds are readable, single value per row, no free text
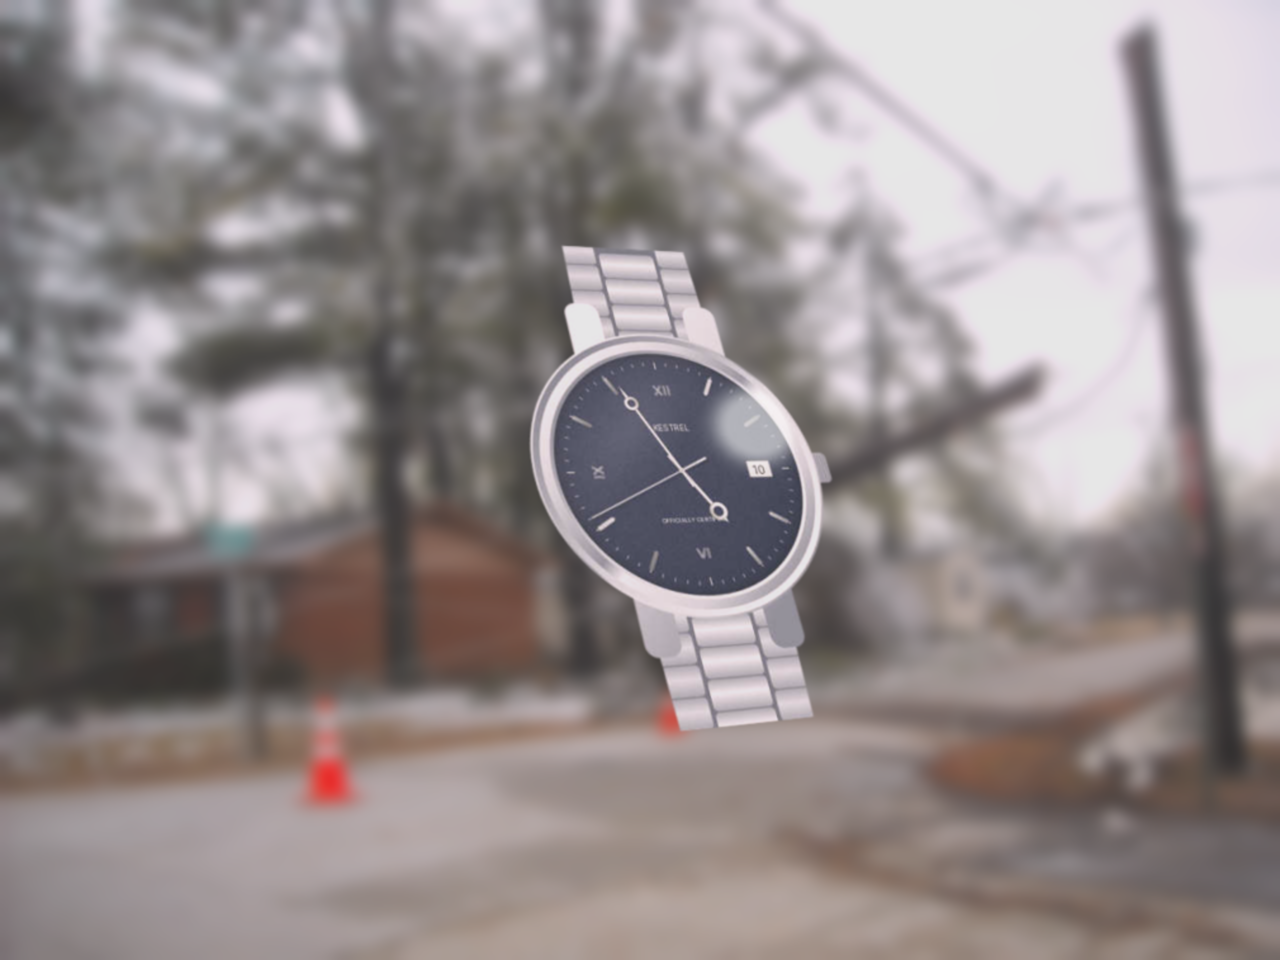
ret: **4:55:41**
